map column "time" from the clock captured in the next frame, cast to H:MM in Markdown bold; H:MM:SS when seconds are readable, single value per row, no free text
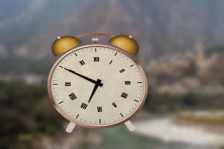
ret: **6:50**
